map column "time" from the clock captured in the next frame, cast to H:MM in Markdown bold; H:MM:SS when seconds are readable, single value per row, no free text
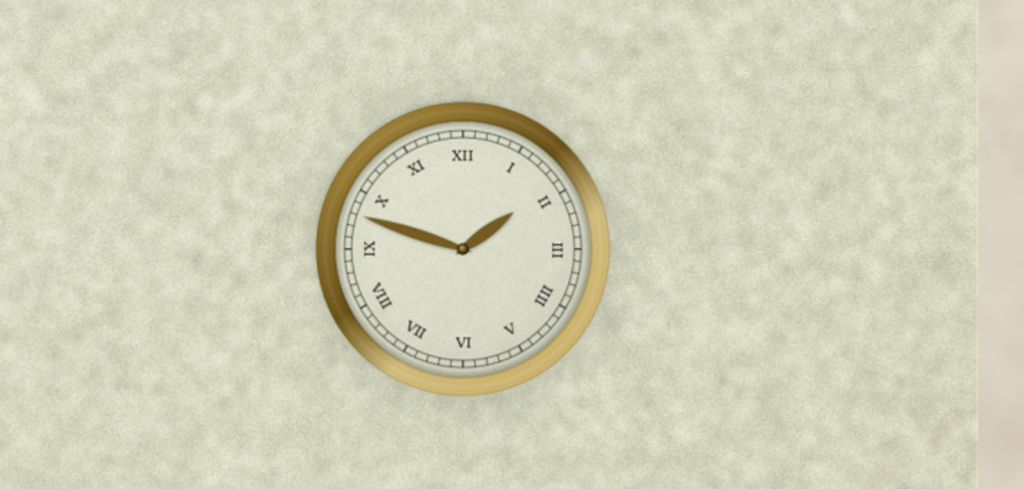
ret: **1:48**
